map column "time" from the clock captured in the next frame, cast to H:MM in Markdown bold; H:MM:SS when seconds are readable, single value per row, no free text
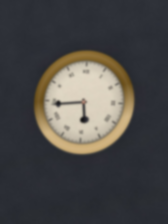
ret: **5:44**
